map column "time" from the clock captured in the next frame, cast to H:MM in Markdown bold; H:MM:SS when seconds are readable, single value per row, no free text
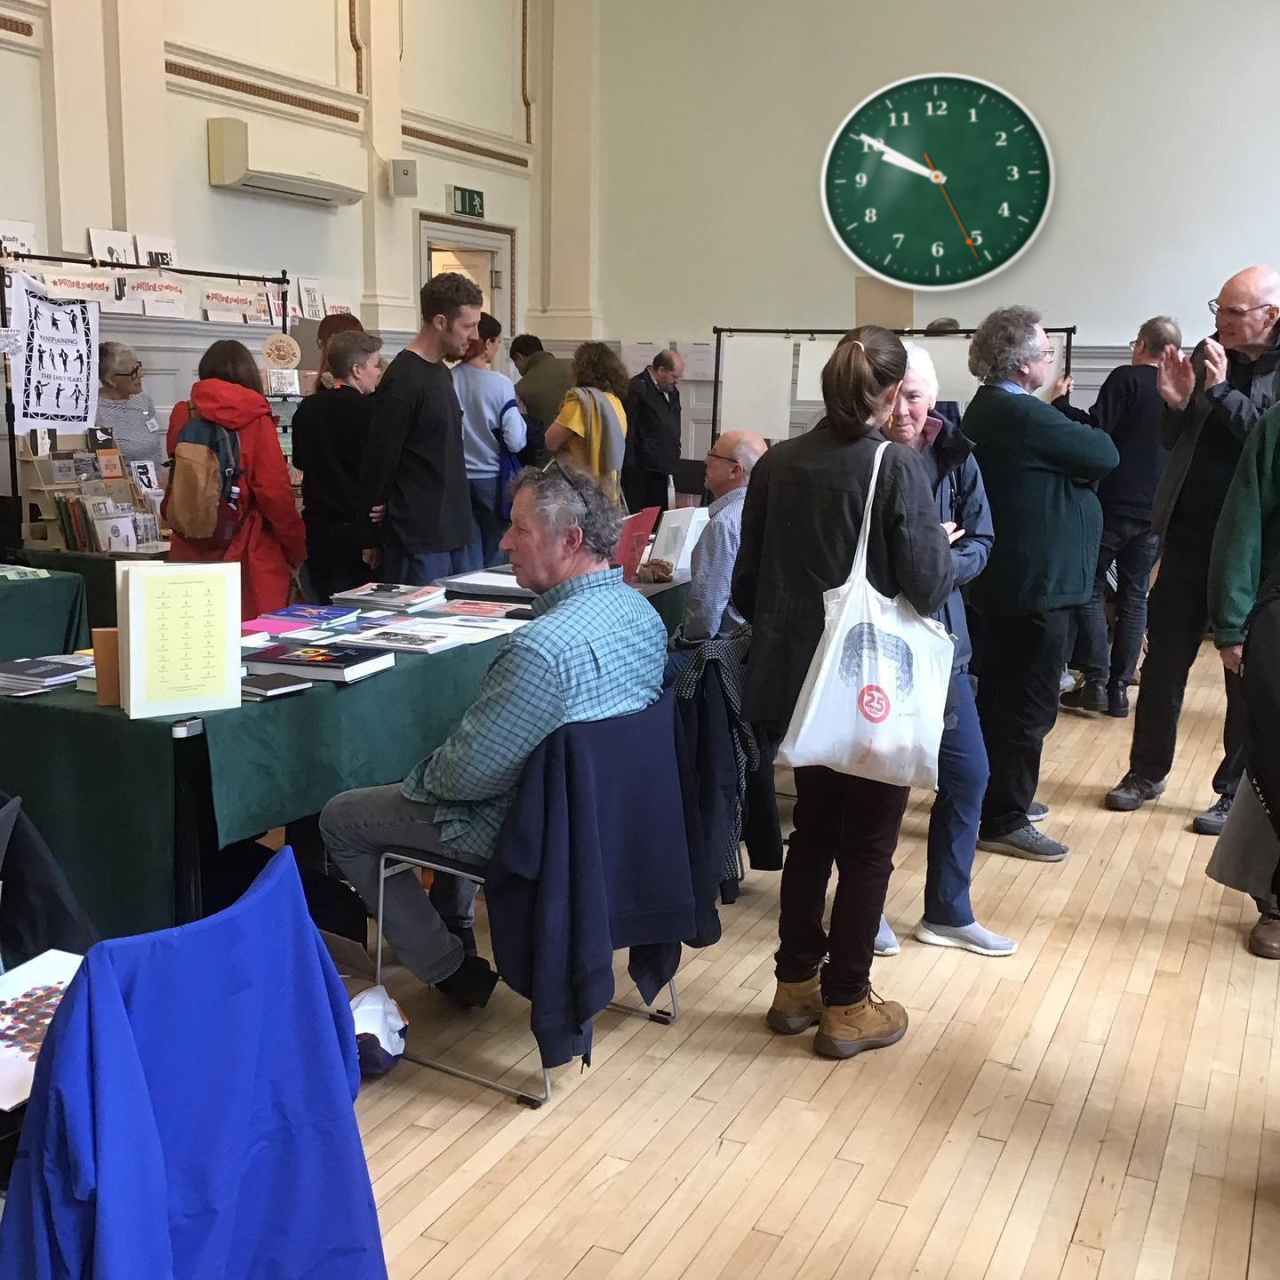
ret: **9:50:26**
